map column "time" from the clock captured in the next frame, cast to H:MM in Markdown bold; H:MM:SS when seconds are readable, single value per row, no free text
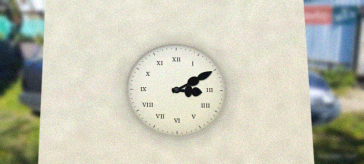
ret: **3:10**
